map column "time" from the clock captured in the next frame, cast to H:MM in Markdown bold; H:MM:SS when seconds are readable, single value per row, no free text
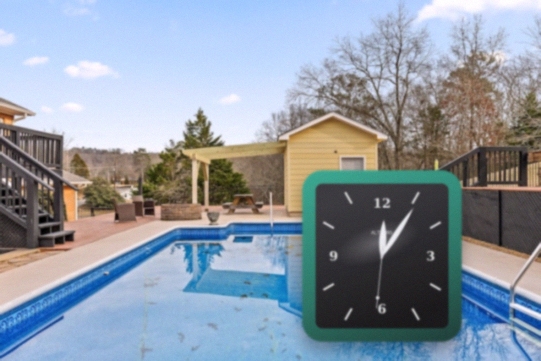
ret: **12:05:31**
